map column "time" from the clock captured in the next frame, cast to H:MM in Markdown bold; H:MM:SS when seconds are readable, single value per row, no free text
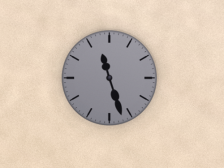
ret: **11:27**
